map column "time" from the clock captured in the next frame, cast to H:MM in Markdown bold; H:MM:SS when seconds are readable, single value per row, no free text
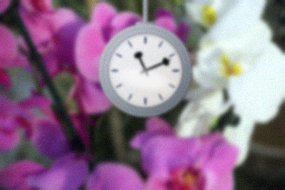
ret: **11:11**
